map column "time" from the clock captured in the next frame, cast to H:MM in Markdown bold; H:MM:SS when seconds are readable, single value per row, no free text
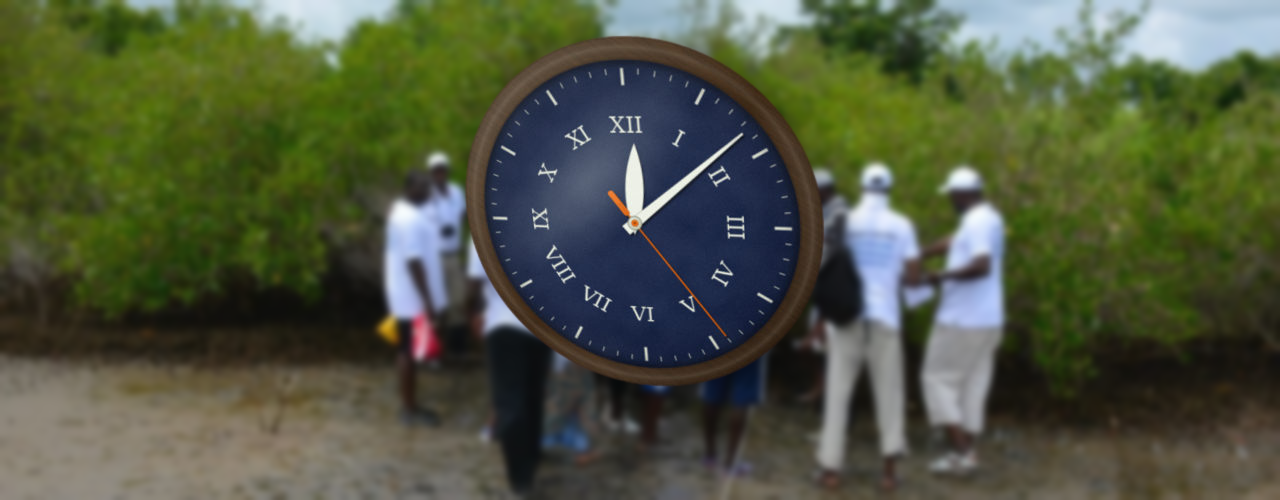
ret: **12:08:24**
